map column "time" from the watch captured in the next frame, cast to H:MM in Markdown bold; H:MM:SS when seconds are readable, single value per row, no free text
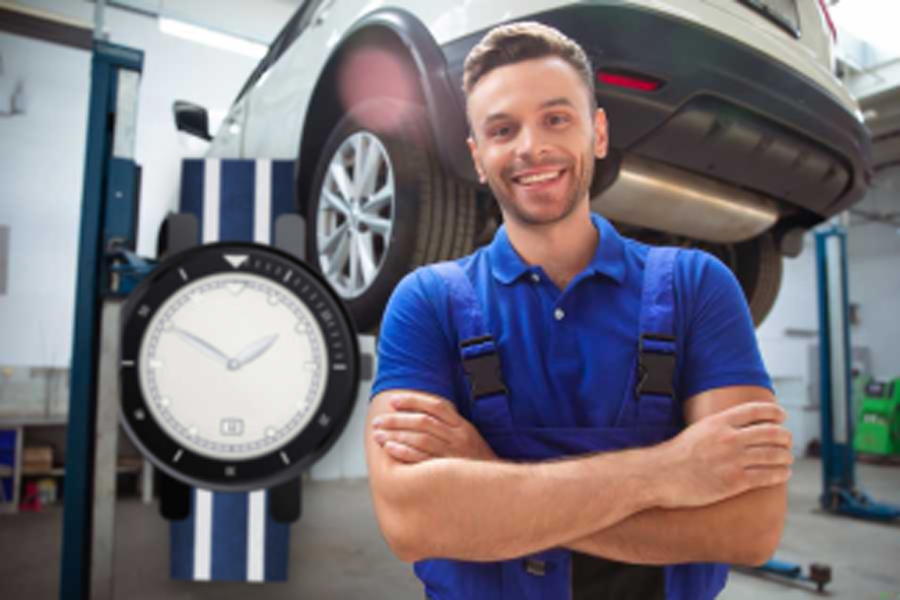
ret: **1:50**
